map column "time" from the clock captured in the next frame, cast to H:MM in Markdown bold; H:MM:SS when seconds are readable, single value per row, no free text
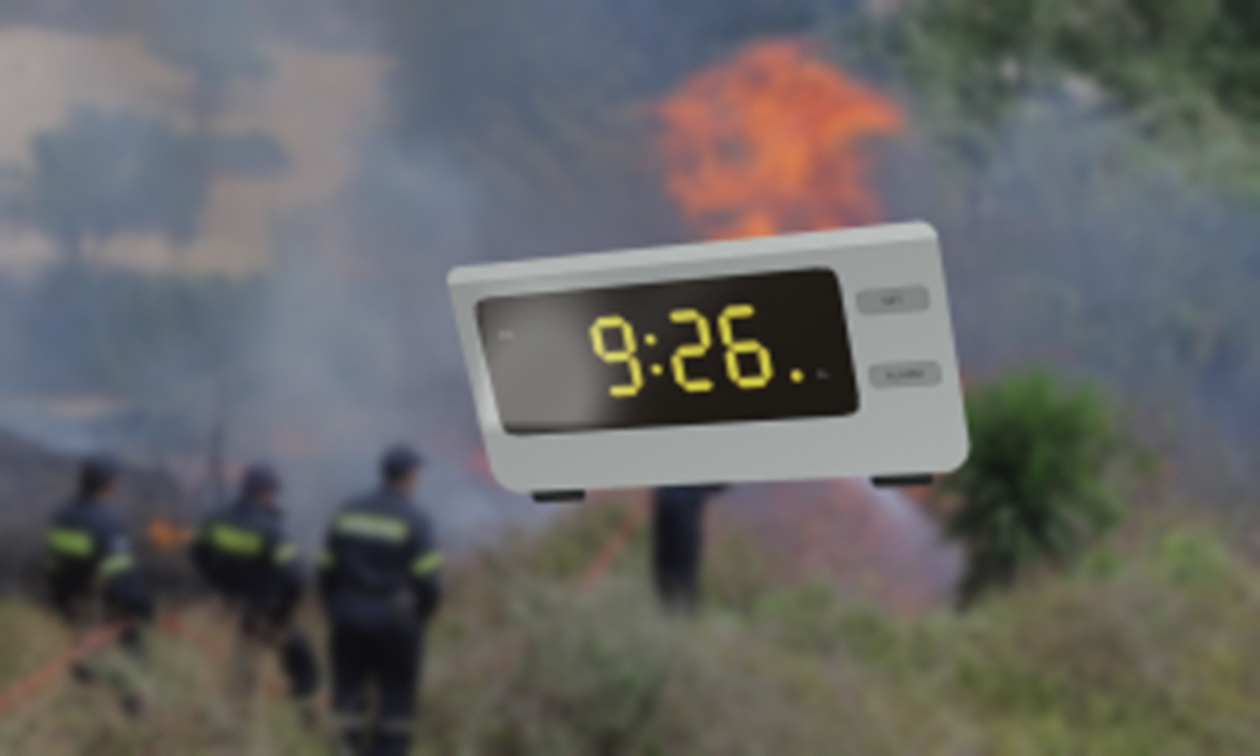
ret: **9:26**
